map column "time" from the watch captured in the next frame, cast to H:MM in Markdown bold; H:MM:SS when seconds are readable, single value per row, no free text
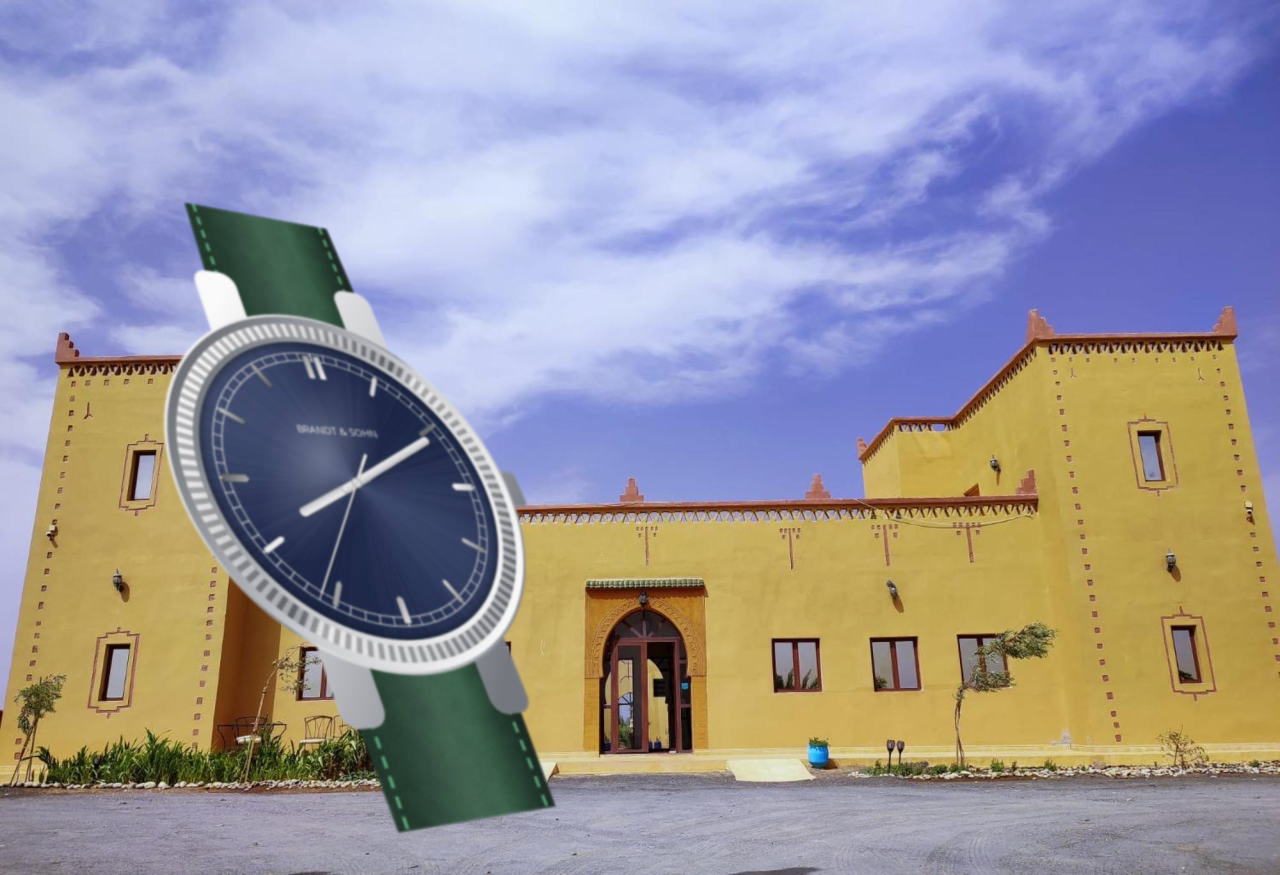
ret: **8:10:36**
